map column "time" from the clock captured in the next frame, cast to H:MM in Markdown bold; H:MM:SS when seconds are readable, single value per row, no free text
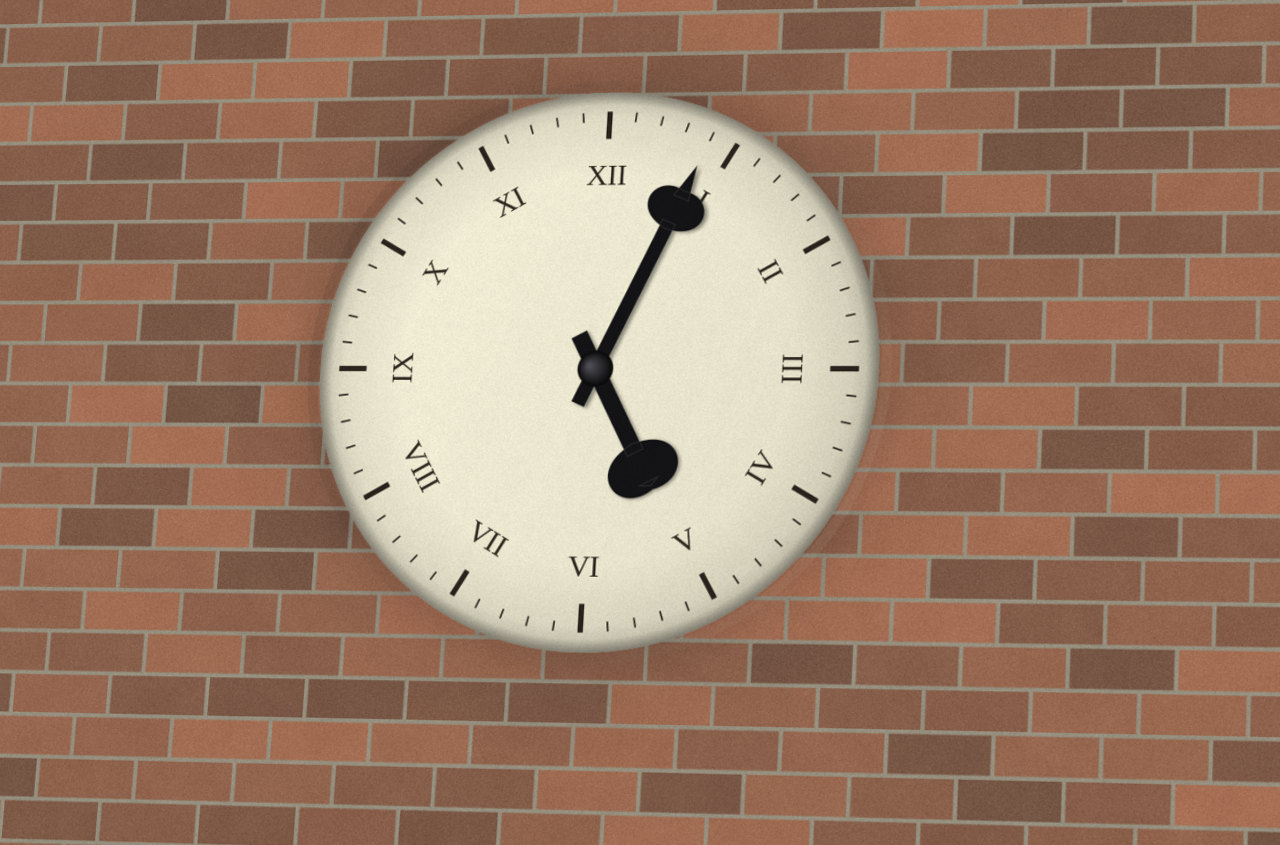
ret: **5:04**
